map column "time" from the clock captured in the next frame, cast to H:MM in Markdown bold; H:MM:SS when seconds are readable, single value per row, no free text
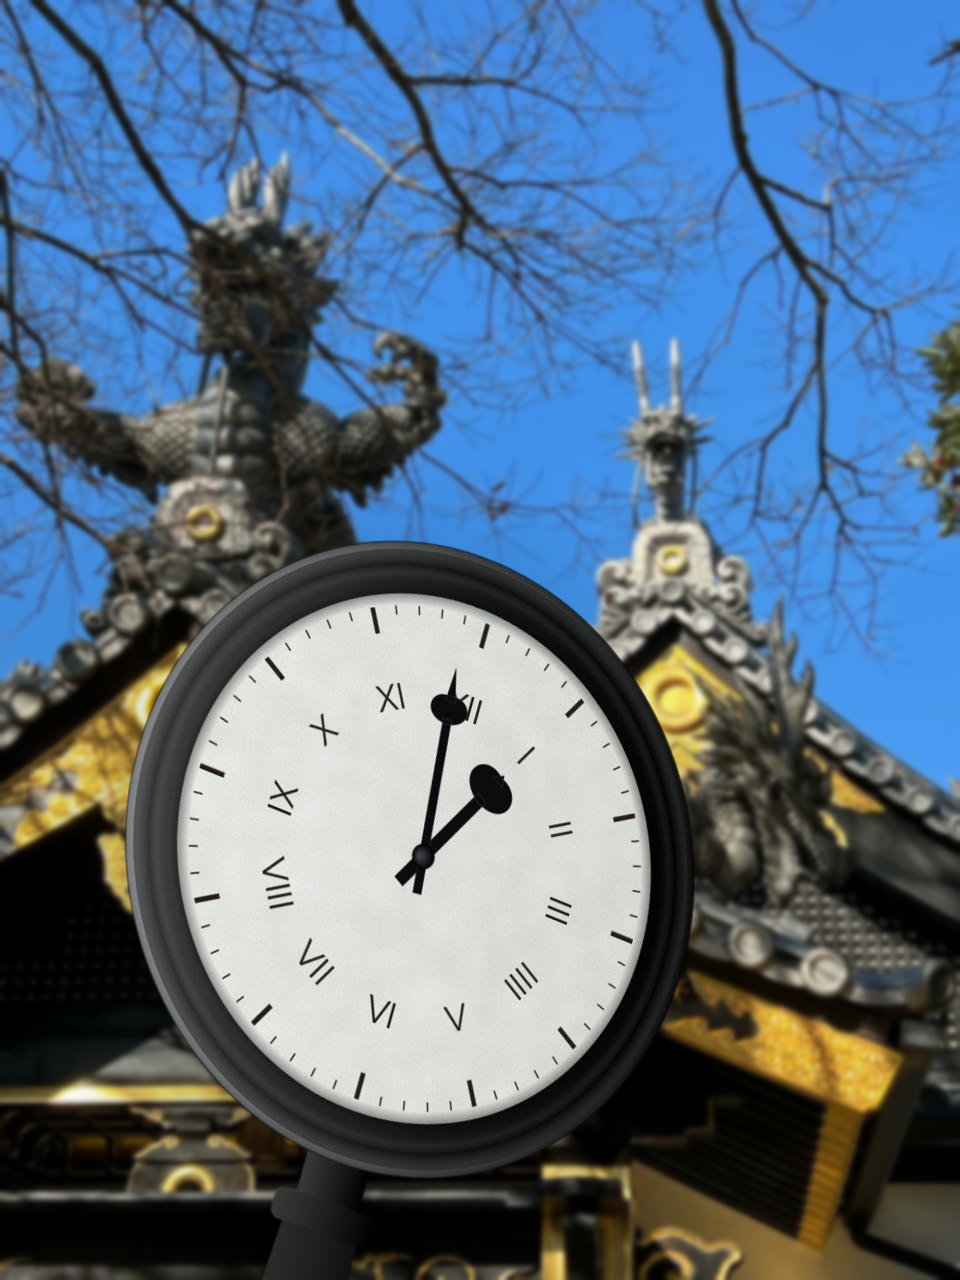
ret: **12:59**
